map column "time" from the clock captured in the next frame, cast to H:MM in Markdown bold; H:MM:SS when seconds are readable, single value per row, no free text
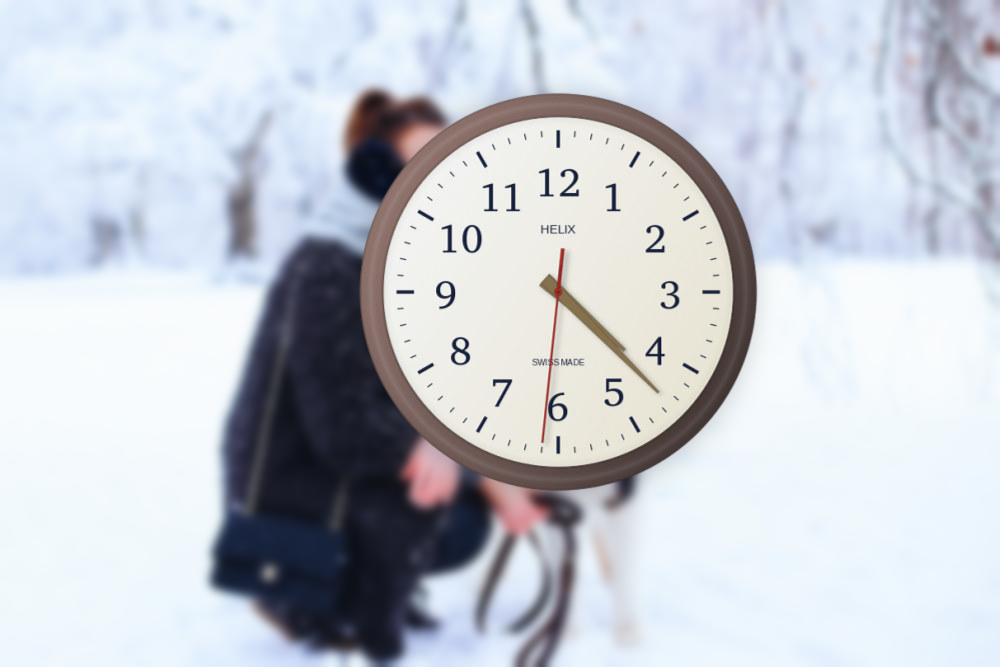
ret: **4:22:31**
